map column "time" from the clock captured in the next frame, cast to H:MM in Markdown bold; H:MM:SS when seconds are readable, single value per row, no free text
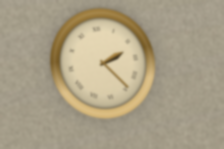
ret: **2:24**
